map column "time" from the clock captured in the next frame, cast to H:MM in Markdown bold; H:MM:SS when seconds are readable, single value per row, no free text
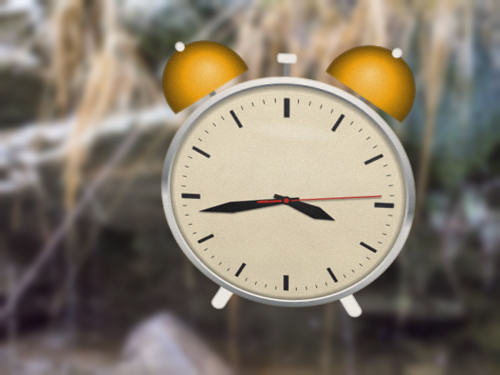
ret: **3:43:14**
